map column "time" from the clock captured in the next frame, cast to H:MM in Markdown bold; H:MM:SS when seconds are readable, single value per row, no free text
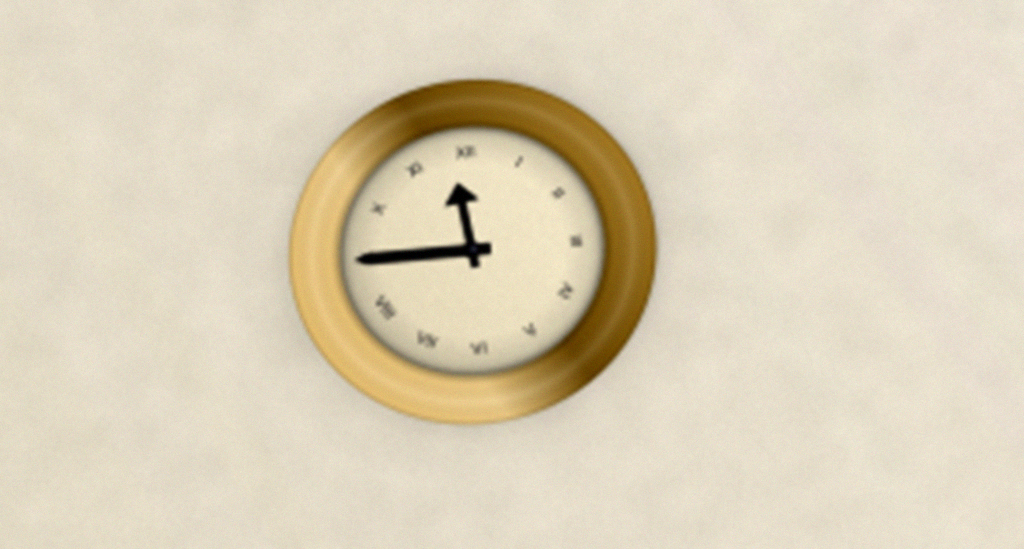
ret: **11:45**
